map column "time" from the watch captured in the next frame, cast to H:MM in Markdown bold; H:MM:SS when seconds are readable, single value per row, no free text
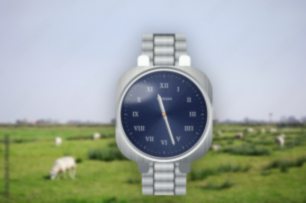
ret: **11:27**
